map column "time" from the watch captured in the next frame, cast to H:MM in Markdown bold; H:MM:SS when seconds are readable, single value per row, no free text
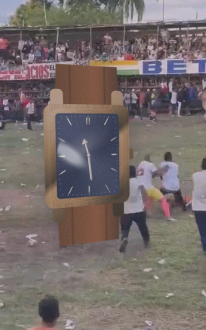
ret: **11:29**
